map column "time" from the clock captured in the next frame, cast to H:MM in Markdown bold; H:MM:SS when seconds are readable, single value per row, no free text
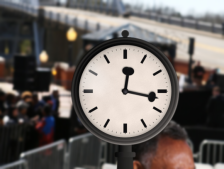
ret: **12:17**
